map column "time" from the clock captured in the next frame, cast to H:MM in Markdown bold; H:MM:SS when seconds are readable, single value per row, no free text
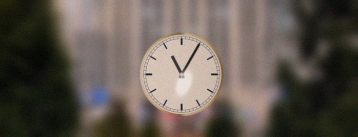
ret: **11:05**
